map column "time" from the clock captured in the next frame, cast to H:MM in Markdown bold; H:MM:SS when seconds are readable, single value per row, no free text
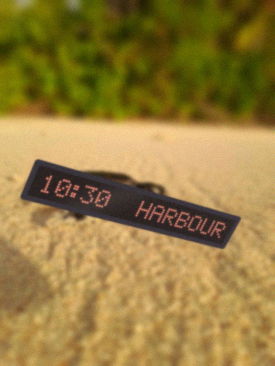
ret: **10:30**
